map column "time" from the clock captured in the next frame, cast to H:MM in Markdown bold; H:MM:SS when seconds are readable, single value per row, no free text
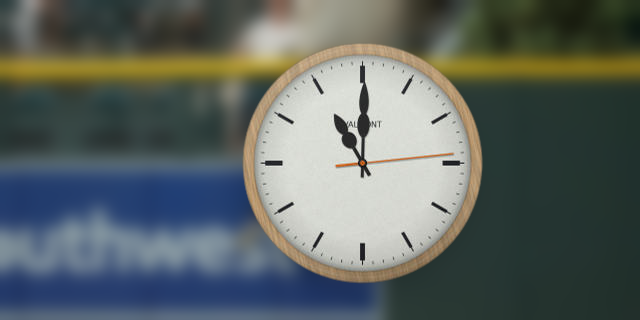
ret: **11:00:14**
